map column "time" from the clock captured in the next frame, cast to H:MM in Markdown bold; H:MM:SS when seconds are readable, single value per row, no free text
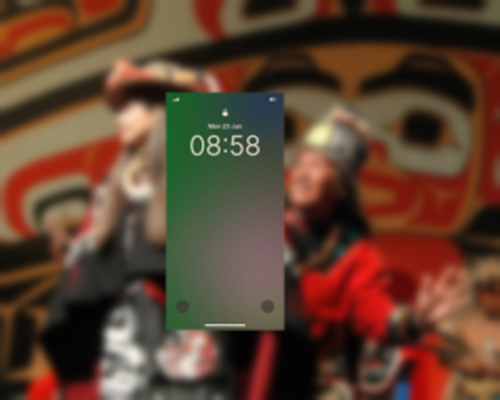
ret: **8:58**
